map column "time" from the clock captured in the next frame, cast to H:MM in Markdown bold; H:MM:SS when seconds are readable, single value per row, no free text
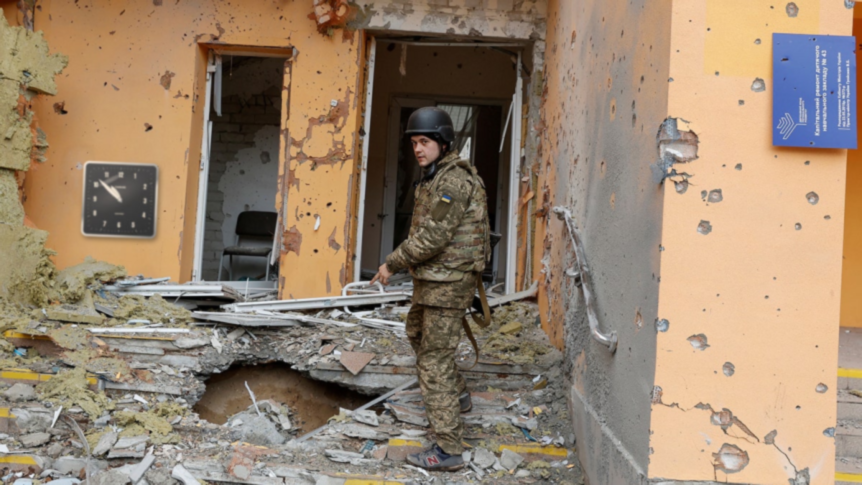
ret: **10:52**
